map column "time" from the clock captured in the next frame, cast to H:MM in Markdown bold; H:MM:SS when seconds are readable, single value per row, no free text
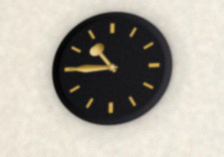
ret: **10:45**
